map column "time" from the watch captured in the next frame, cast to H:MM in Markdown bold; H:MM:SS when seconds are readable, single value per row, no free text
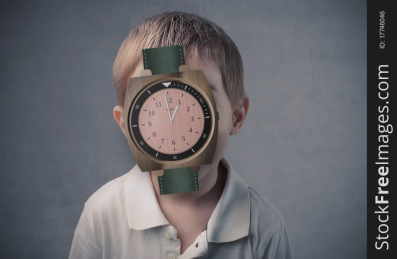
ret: **12:59**
